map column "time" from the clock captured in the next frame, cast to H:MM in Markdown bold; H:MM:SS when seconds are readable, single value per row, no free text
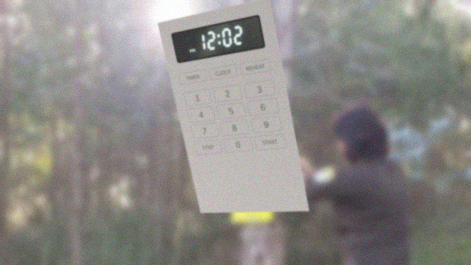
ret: **12:02**
